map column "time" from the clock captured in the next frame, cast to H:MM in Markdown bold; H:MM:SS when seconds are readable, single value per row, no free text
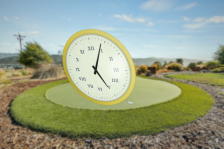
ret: **5:04**
